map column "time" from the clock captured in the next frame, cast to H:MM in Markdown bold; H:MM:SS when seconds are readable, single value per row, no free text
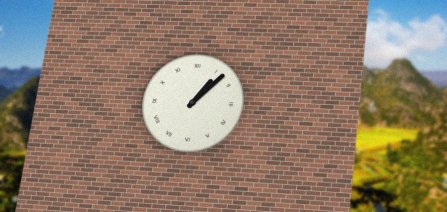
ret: **1:07**
